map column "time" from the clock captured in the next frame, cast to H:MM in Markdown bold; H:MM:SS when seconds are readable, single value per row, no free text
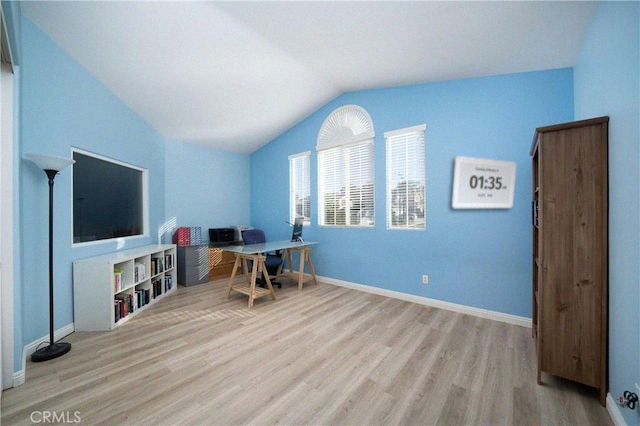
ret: **1:35**
